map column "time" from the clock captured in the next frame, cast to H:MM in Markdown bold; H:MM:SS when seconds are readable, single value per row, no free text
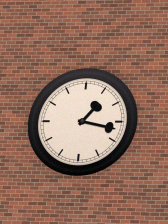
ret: **1:17**
